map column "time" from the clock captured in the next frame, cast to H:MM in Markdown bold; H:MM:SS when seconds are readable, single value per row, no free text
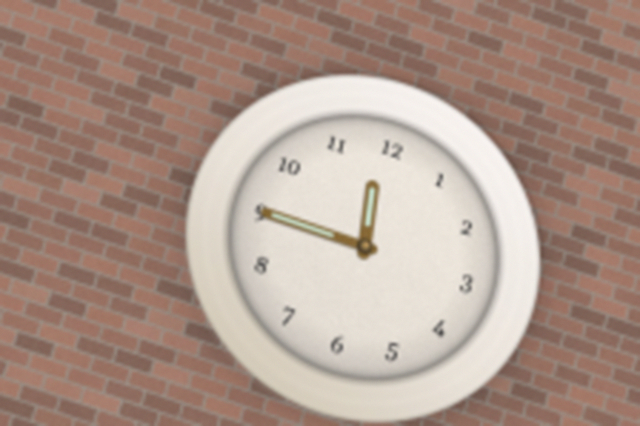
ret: **11:45**
